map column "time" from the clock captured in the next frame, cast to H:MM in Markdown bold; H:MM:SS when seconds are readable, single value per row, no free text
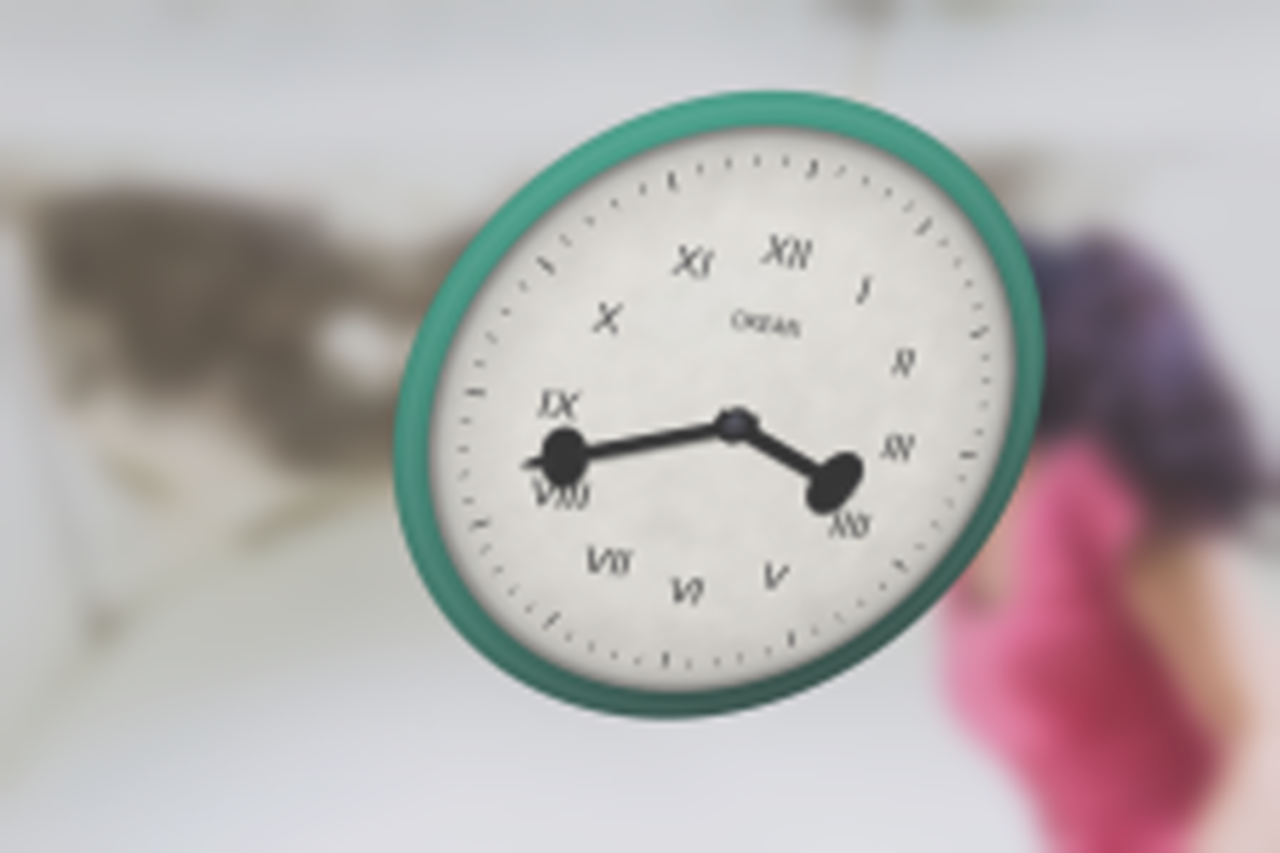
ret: **3:42**
